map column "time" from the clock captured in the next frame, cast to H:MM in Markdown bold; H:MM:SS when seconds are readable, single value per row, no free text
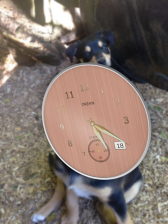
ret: **5:21**
